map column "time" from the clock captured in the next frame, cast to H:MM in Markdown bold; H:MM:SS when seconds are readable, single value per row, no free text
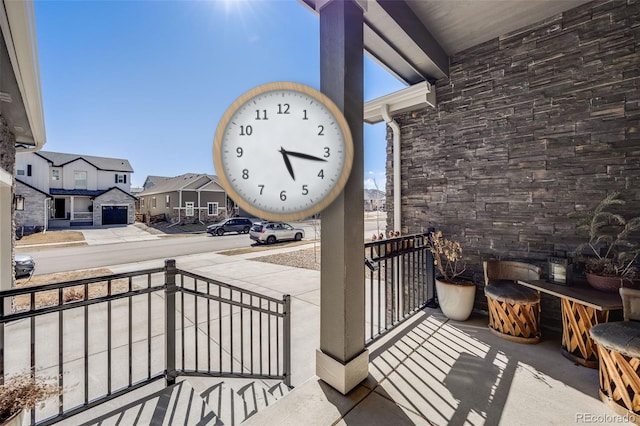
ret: **5:17**
